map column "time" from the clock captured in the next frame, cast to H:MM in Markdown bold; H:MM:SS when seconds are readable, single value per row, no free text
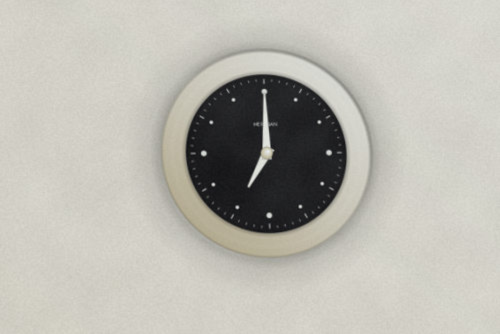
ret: **7:00**
